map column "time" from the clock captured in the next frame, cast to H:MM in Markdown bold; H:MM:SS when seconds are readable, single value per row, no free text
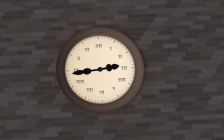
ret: **2:44**
